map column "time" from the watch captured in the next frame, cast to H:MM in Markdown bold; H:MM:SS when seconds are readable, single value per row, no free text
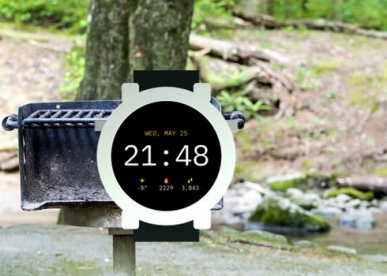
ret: **21:48**
